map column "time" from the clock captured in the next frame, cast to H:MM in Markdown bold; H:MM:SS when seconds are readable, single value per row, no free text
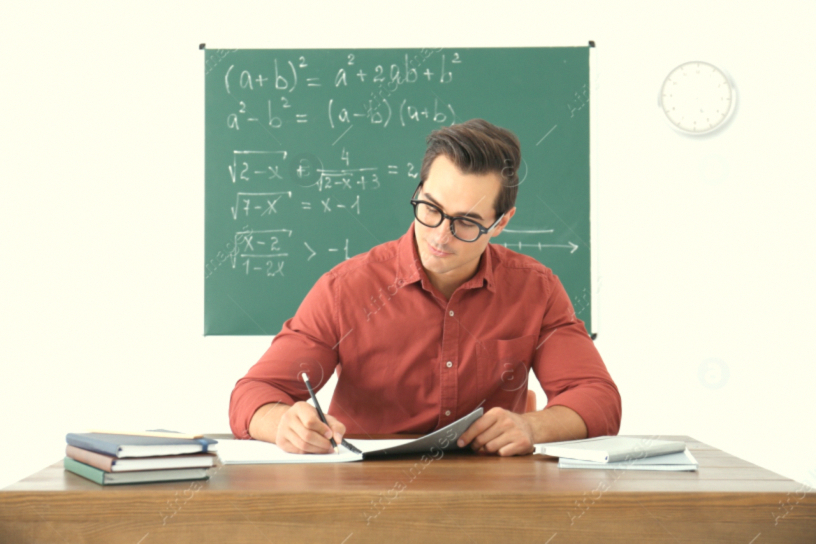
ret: **4:53**
